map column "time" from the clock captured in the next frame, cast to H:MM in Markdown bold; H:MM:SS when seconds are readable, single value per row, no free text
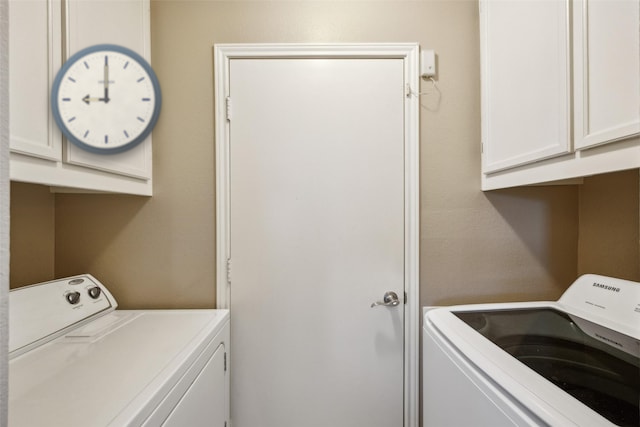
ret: **9:00**
